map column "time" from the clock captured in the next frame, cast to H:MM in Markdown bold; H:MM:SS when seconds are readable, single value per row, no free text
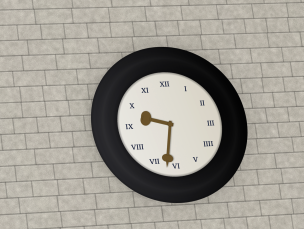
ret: **9:32**
